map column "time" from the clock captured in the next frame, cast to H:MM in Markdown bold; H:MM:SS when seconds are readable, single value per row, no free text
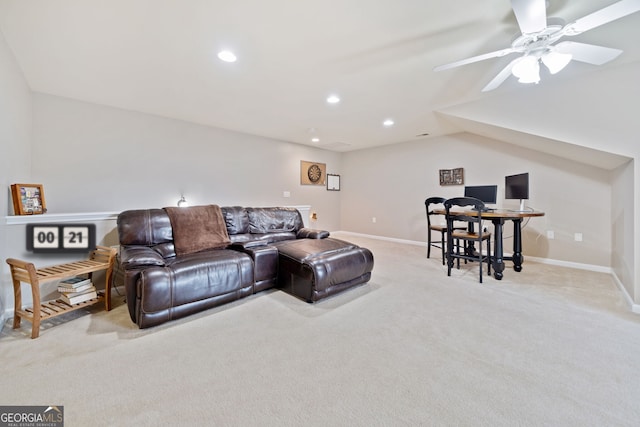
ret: **0:21**
